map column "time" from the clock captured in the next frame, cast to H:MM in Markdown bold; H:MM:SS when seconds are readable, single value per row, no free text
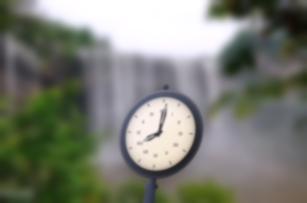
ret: **8:01**
